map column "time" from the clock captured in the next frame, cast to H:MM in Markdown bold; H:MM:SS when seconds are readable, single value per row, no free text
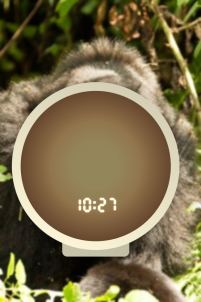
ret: **10:27**
